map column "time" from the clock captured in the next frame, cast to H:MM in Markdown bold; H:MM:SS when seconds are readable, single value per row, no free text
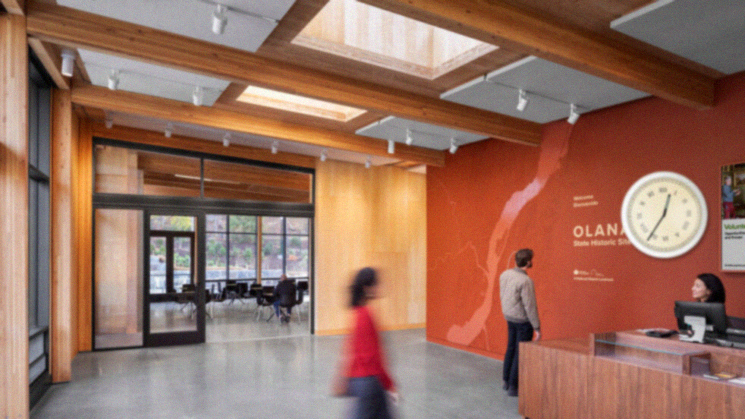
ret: **12:36**
